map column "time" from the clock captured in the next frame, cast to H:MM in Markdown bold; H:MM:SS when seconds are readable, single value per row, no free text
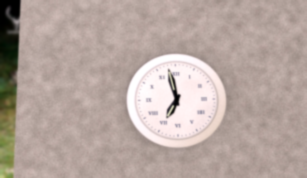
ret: **6:58**
